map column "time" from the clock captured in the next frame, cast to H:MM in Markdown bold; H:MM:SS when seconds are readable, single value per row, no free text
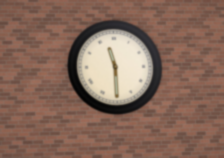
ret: **11:30**
